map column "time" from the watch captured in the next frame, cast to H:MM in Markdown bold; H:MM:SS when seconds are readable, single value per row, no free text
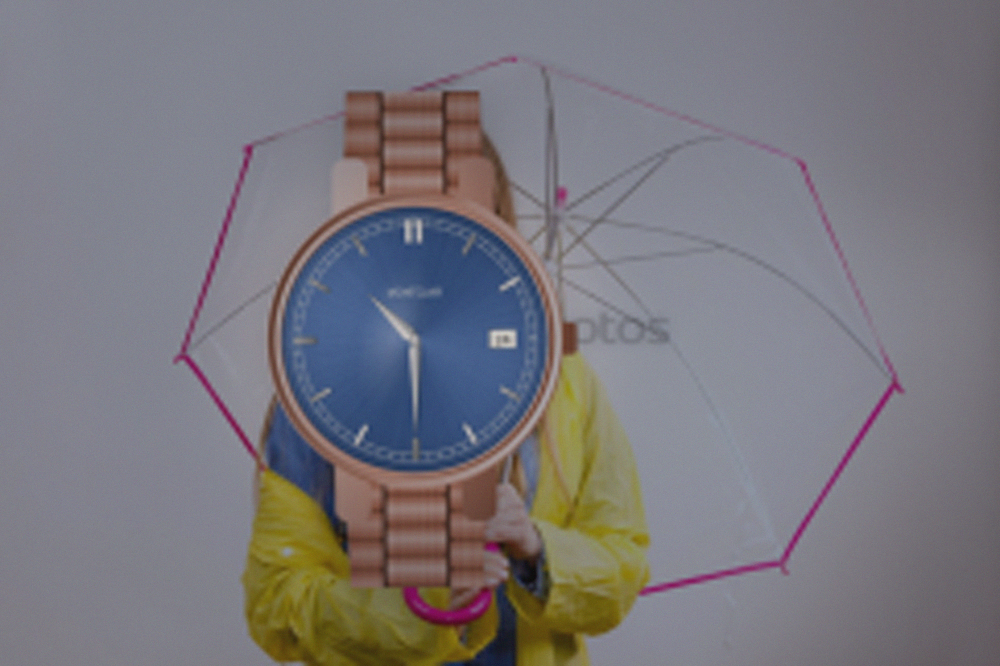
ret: **10:30**
